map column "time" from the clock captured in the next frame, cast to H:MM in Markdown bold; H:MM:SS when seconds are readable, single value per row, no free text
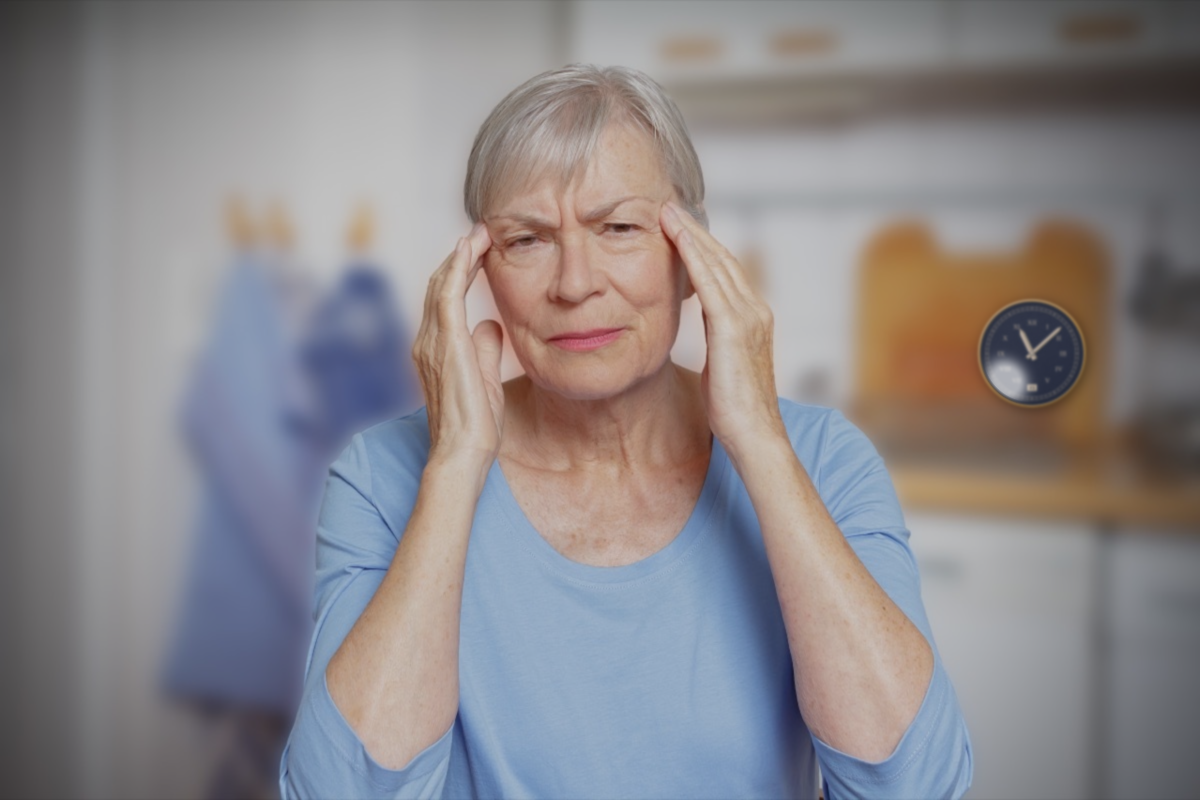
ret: **11:08**
